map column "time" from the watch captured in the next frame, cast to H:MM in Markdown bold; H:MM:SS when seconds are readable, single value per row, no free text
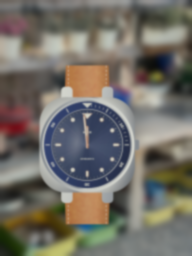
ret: **11:59**
